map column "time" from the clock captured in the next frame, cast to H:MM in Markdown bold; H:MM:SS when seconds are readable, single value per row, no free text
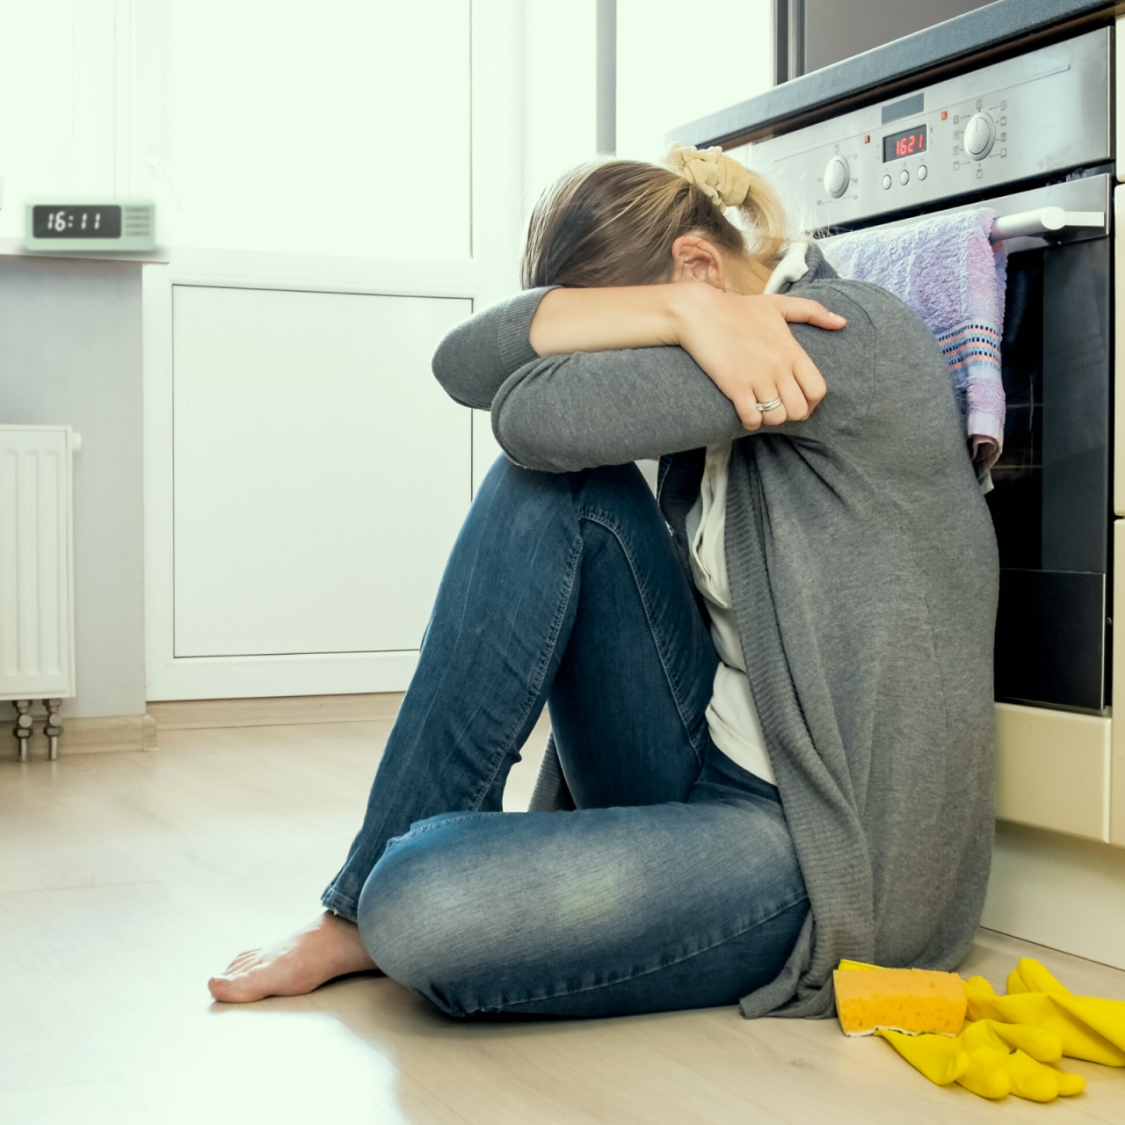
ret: **16:11**
